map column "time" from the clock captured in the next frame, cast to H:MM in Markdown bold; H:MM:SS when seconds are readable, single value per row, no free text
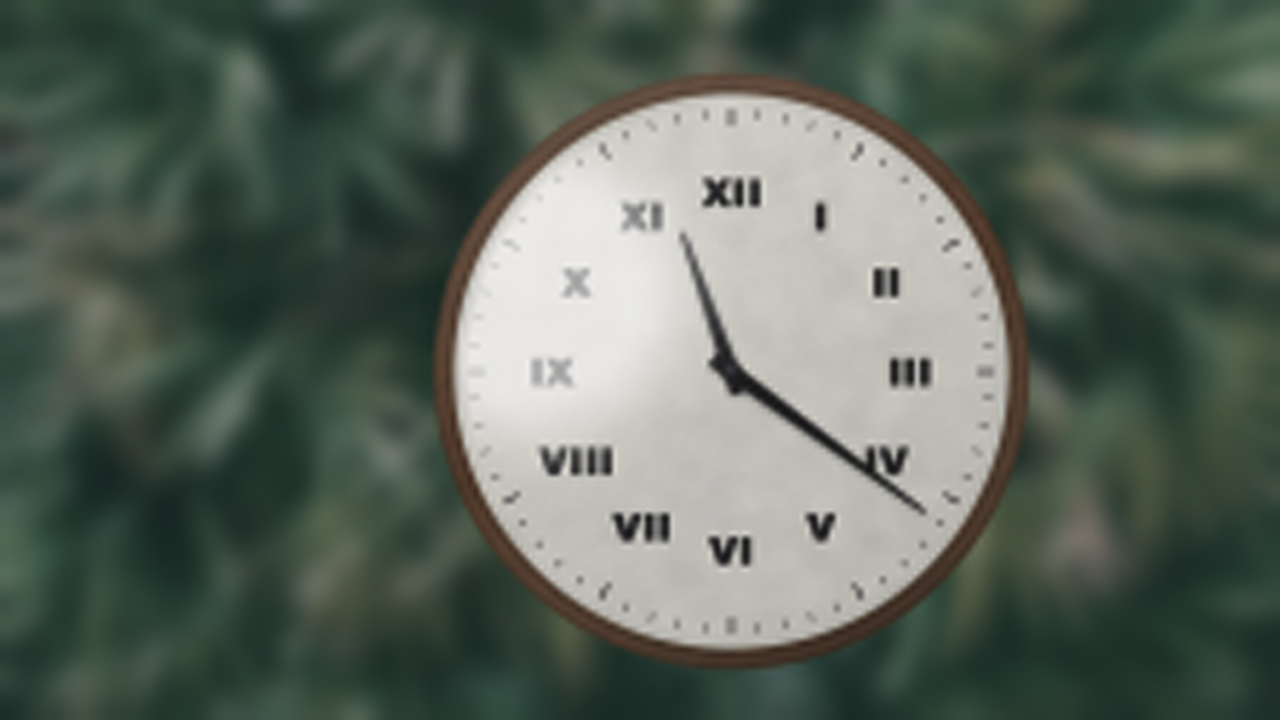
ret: **11:21**
